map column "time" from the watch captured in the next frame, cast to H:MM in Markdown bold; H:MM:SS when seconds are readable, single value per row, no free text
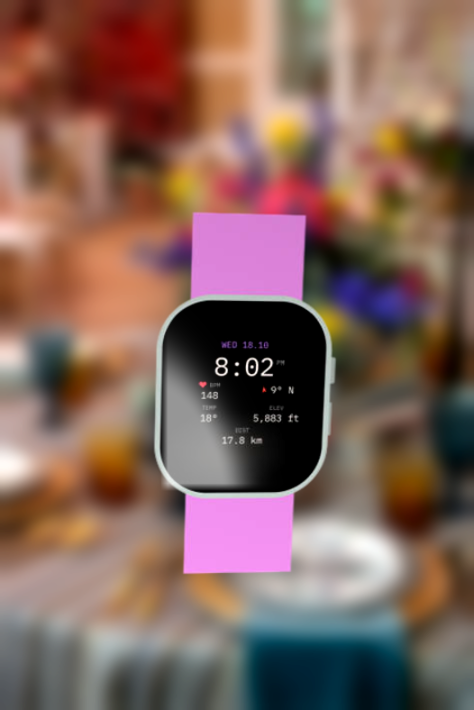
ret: **8:02**
